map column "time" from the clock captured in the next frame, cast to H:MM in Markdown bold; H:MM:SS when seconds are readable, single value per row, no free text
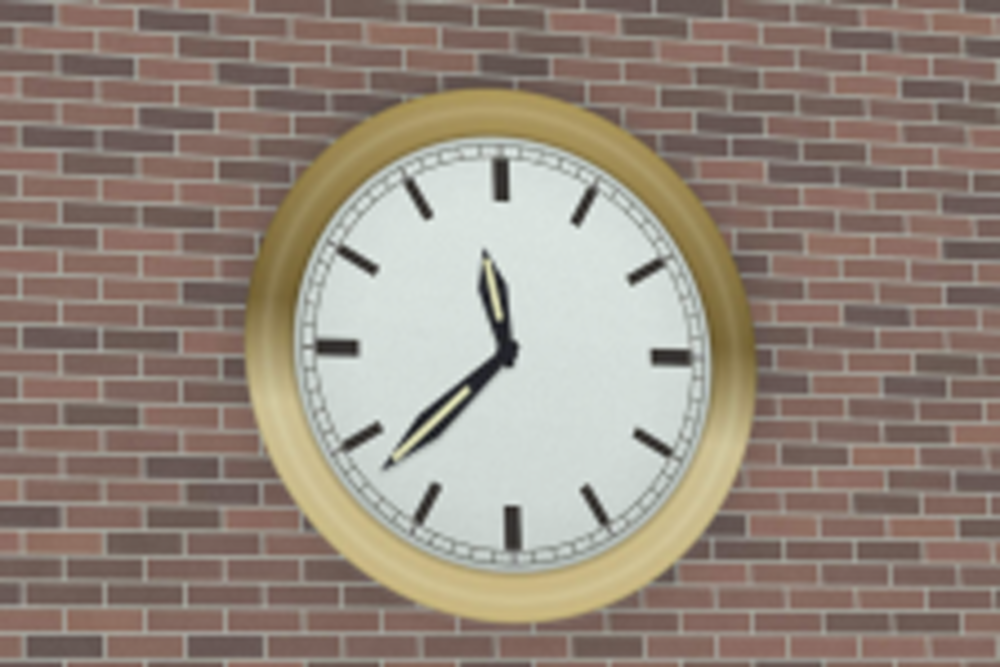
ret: **11:38**
